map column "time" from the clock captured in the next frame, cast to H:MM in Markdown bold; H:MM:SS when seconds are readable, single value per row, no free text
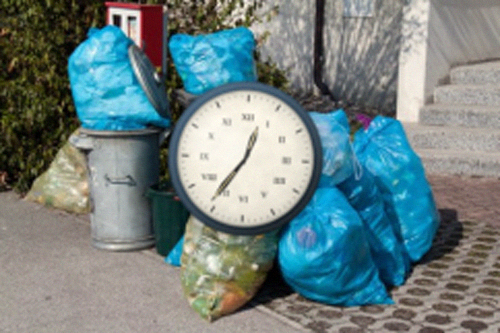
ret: **12:36**
